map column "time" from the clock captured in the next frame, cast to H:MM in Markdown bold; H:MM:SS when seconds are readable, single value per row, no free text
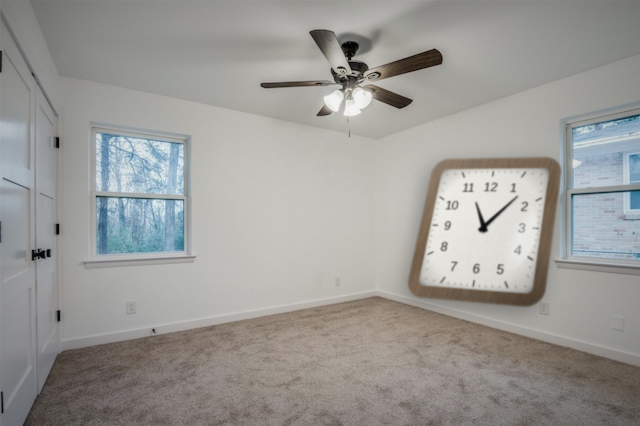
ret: **11:07**
